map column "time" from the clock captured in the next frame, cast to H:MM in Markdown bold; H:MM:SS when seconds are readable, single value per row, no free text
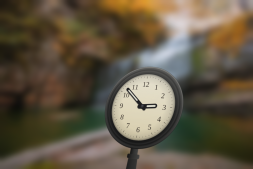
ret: **2:52**
